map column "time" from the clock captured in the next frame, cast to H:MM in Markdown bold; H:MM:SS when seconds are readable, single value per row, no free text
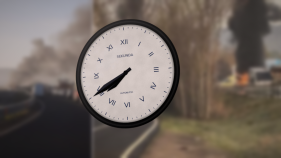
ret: **7:40**
